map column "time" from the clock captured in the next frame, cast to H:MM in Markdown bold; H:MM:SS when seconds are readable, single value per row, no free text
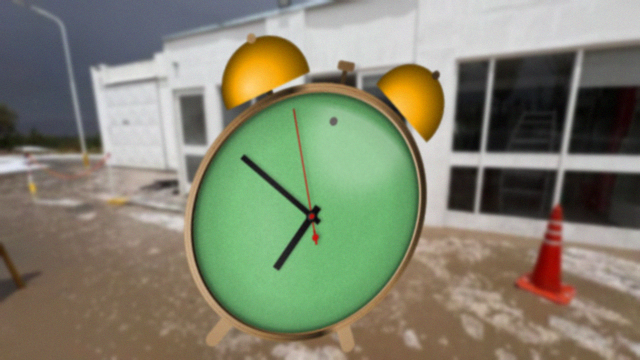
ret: **6:49:56**
